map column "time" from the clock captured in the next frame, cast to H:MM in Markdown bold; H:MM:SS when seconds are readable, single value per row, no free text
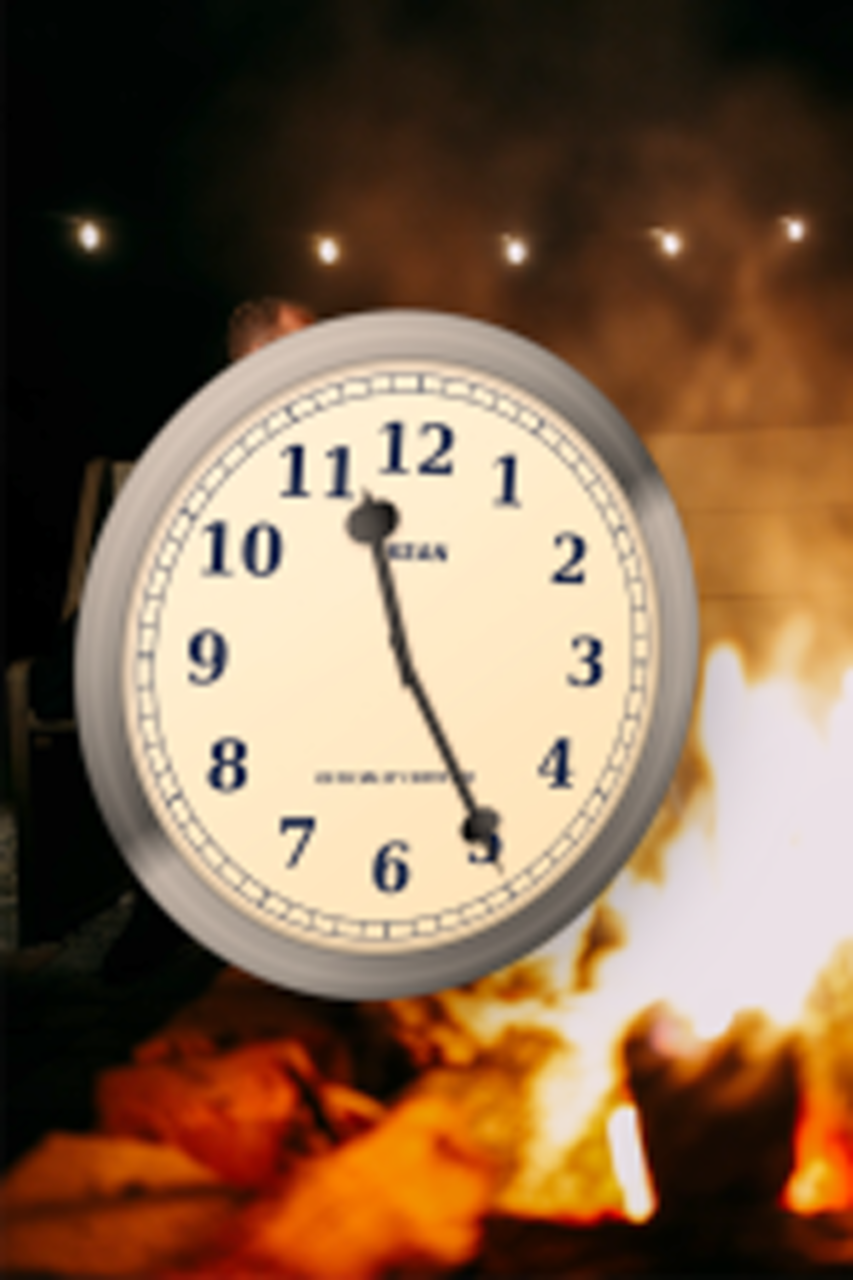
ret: **11:25**
